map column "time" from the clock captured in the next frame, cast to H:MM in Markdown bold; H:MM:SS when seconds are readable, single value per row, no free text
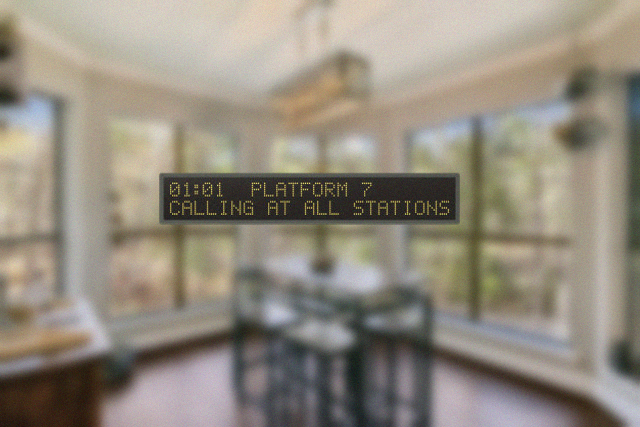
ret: **1:01**
